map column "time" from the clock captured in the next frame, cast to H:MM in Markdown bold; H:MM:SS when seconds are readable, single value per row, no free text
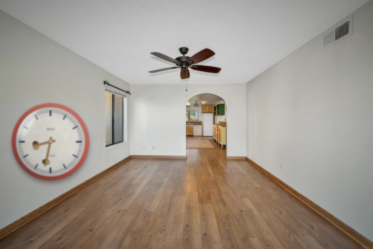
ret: **8:32**
